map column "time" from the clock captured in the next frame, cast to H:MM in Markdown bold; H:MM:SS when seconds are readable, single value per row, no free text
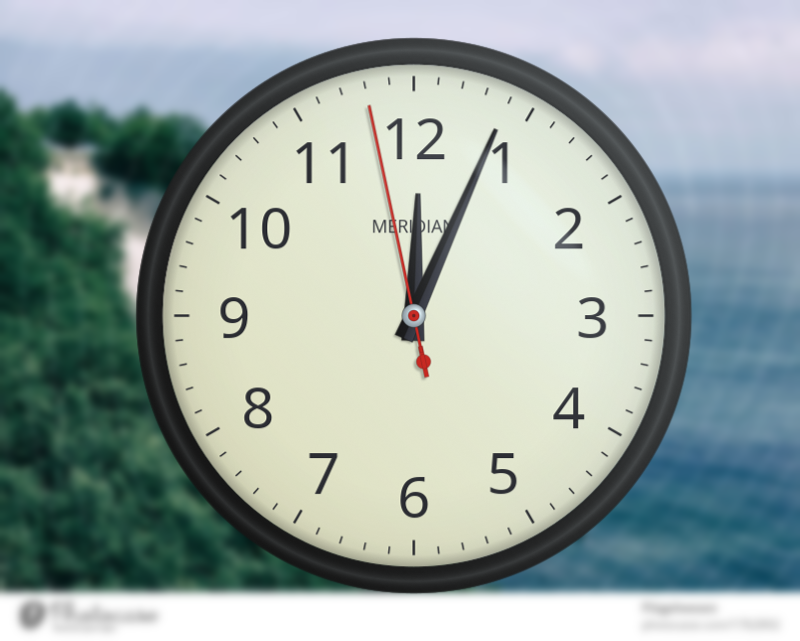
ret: **12:03:58**
